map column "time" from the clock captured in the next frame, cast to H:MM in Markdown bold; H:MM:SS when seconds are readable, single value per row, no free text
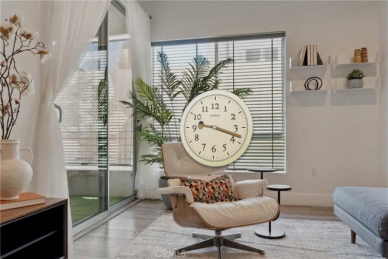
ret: **9:18**
